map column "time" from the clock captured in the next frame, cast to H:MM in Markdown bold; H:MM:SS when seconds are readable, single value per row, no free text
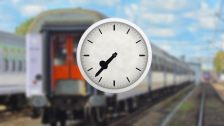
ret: **7:37**
